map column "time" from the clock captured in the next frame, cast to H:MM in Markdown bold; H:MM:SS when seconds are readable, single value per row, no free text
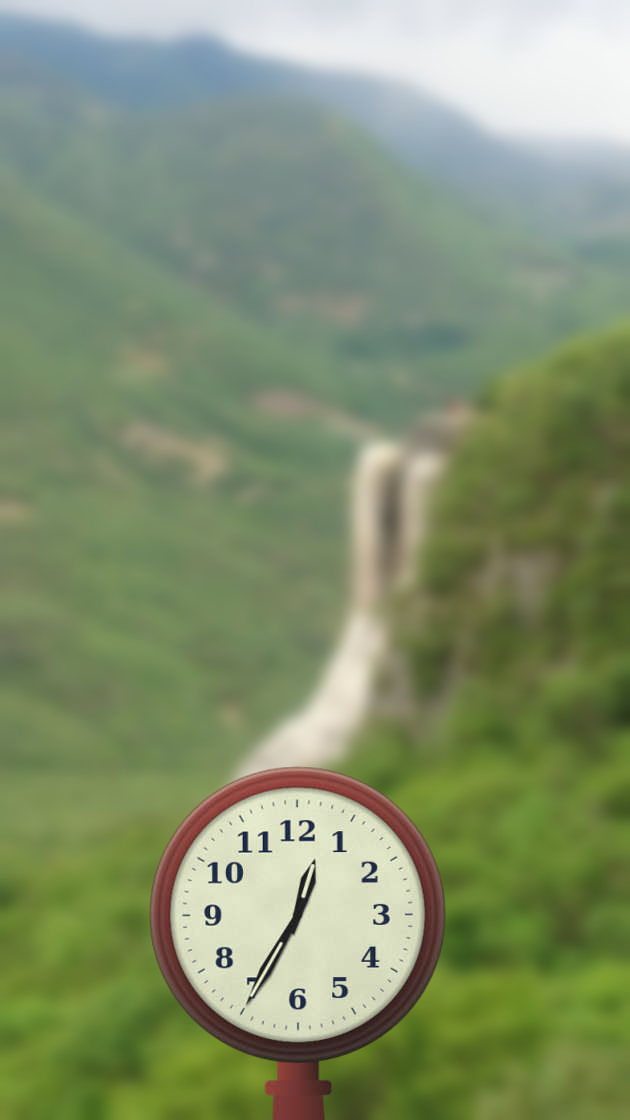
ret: **12:35**
